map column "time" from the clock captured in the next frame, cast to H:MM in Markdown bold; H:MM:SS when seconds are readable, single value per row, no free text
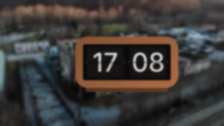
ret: **17:08**
